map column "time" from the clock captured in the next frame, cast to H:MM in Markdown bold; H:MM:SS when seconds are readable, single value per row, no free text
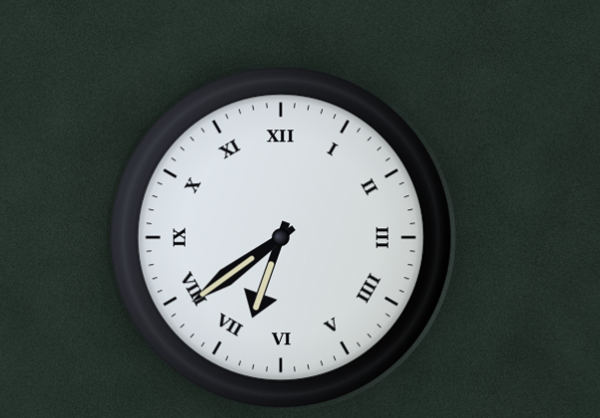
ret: **6:39**
